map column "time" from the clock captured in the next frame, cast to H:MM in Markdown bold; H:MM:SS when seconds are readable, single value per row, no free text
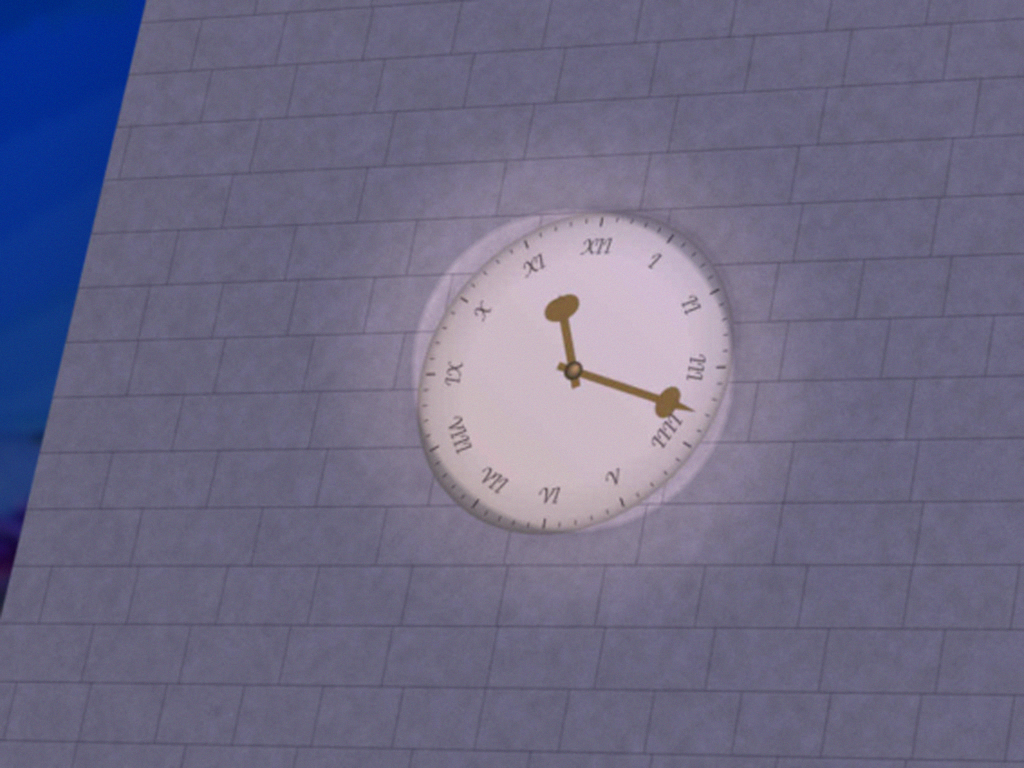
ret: **11:18**
